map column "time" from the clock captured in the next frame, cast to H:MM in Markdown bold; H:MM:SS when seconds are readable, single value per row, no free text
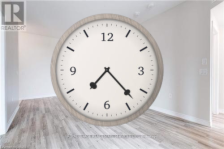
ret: **7:23**
